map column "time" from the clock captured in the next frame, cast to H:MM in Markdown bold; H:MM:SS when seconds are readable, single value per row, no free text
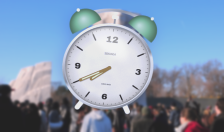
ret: **7:40**
